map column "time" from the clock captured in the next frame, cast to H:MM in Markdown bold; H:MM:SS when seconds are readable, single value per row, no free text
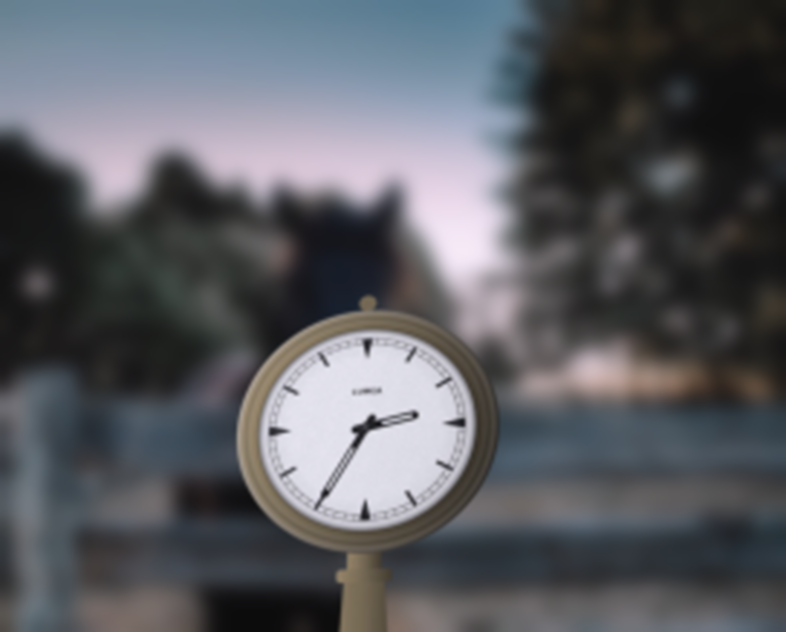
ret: **2:35**
